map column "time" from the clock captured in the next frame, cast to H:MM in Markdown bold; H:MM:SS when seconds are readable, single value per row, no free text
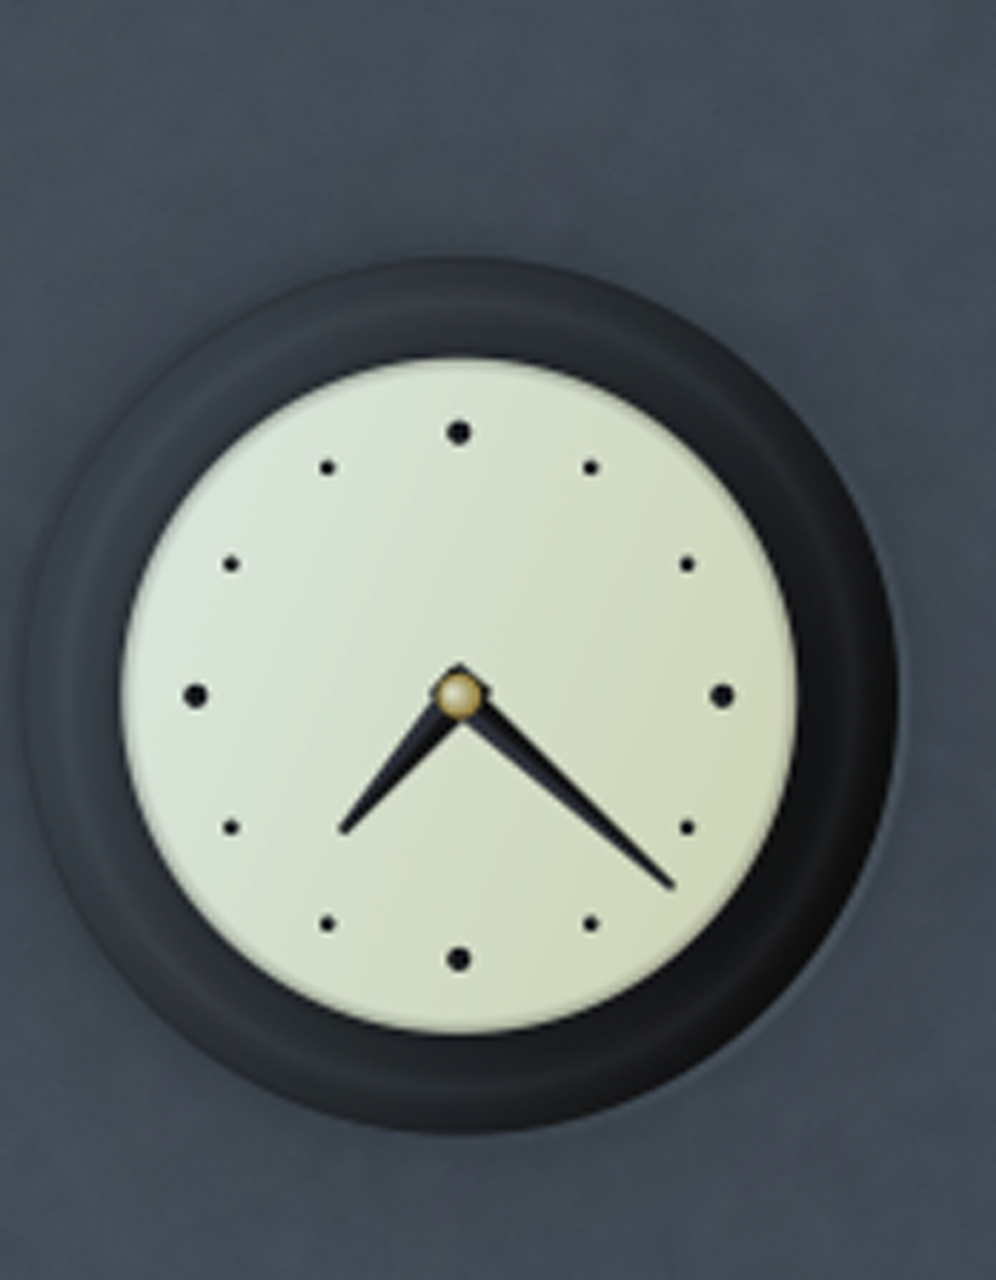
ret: **7:22**
